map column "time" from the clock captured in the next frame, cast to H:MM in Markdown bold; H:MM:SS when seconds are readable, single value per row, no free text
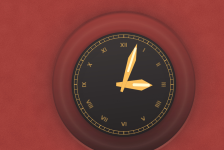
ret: **3:03**
